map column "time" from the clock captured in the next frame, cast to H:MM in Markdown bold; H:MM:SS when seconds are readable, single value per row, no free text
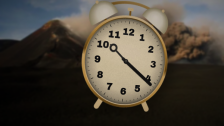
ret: **10:21**
